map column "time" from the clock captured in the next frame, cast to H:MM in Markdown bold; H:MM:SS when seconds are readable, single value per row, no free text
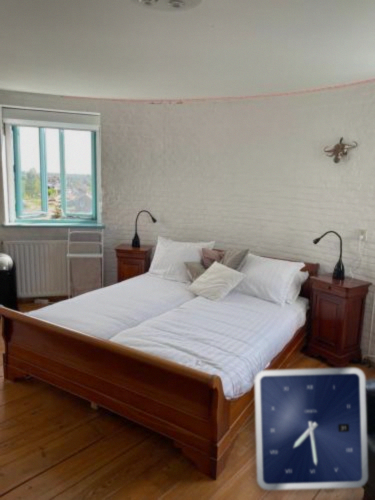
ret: **7:29**
